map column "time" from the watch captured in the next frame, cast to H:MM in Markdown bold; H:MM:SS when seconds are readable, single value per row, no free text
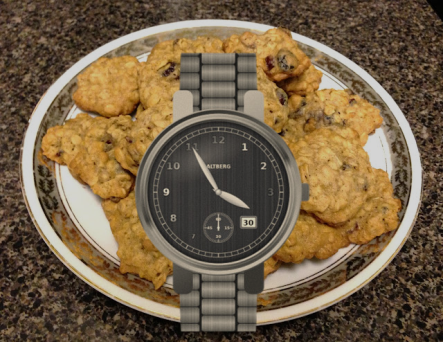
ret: **3:55**
